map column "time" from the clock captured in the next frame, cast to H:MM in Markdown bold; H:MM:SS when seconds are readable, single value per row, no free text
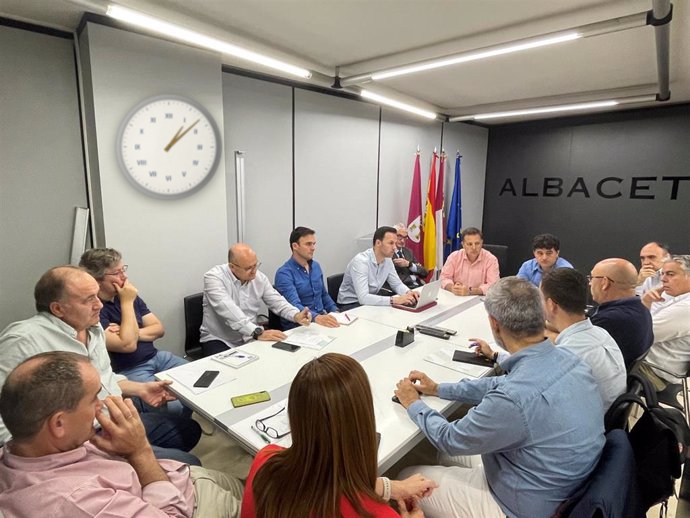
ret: **1:08**
